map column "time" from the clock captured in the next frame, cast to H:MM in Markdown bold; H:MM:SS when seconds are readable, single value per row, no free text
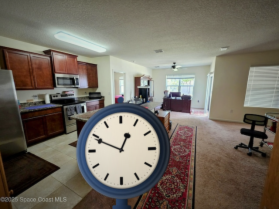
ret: **12:49**
